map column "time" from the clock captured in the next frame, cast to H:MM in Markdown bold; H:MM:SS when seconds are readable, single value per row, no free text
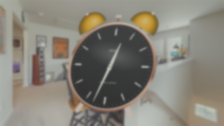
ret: **12:33**
